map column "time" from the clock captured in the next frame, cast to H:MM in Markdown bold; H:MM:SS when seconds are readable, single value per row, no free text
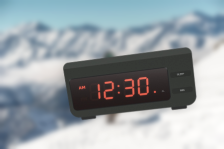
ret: **12:30**
